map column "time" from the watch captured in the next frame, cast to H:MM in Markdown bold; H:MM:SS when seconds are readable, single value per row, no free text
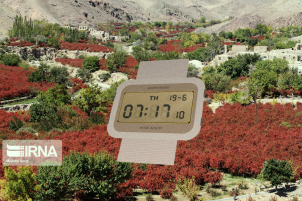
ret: **7:17:10**
